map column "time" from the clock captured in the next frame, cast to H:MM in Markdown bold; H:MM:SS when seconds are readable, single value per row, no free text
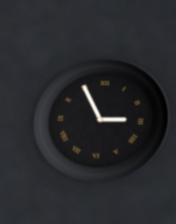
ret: **2:55**
